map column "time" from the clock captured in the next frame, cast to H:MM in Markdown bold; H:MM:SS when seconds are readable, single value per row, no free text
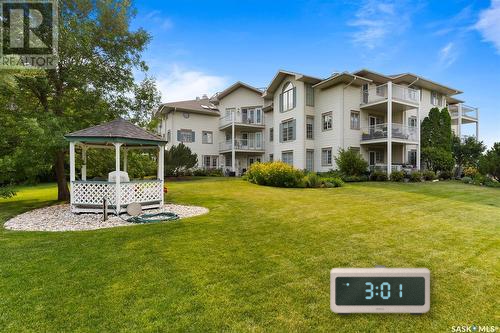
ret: **3:01**
